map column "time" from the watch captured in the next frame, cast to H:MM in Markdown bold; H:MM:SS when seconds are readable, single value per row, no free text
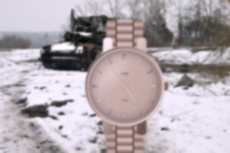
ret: **4:53**
